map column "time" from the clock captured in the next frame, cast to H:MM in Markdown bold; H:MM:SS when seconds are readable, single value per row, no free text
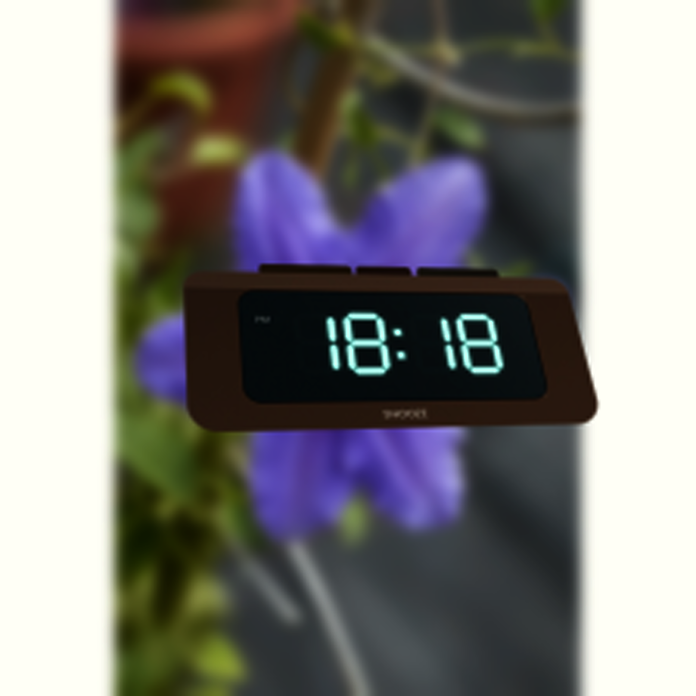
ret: **18:18**
